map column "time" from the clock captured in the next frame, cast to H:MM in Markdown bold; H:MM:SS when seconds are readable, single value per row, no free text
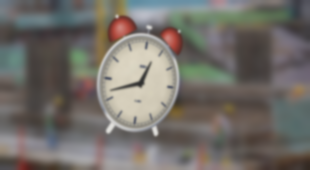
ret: **12:42**
